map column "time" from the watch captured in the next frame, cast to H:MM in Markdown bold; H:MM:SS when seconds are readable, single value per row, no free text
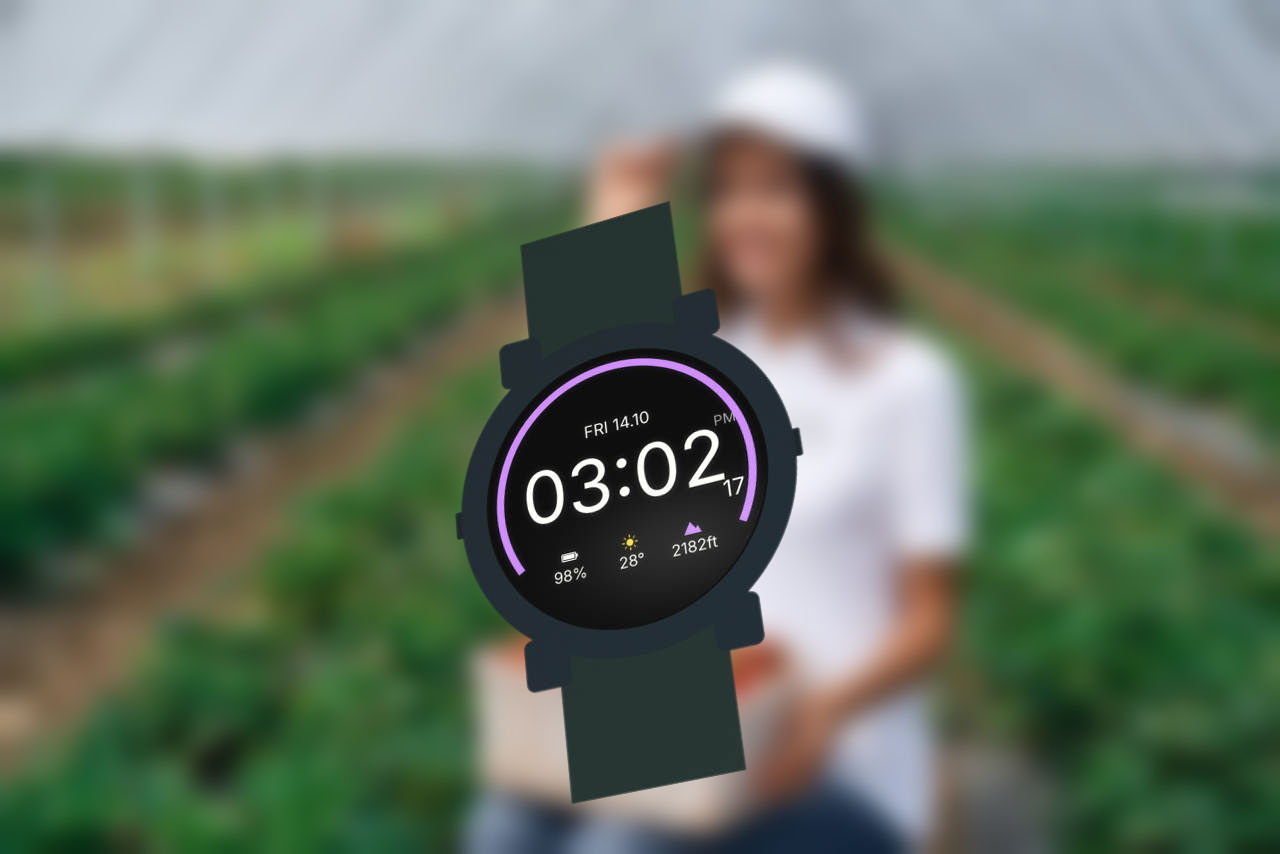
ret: **3:02:17**
